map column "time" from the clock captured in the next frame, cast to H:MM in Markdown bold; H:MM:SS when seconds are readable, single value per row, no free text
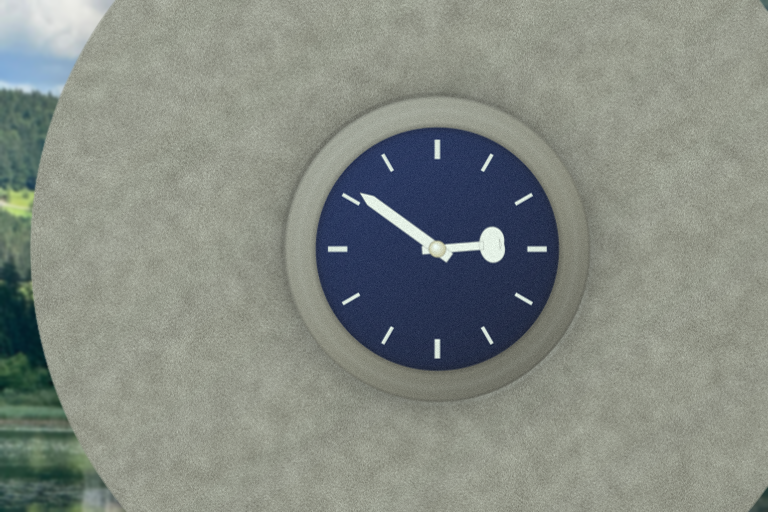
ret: **2:51**
